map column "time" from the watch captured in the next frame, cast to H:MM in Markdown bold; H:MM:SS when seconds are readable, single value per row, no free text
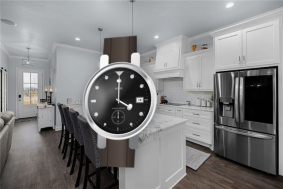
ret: **4:00**
